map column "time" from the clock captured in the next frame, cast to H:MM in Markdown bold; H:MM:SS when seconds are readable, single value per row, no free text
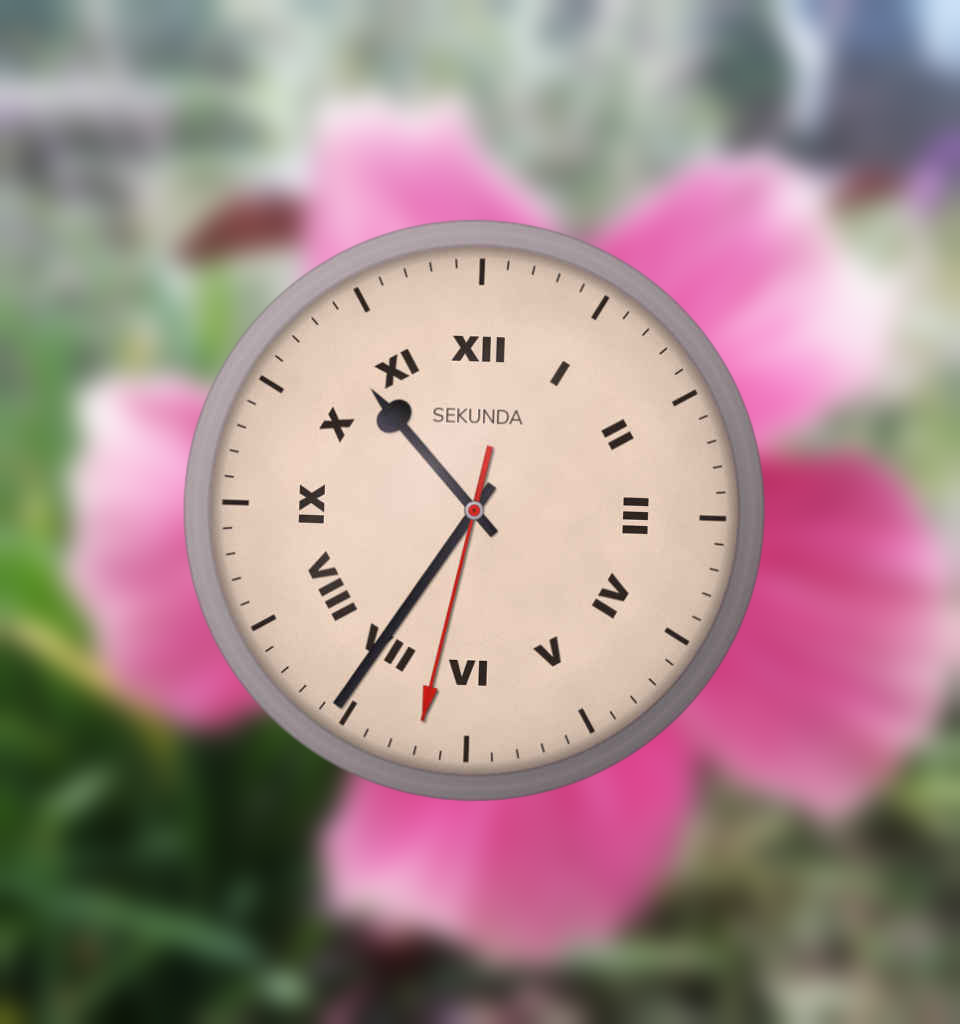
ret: **10:35:32**
